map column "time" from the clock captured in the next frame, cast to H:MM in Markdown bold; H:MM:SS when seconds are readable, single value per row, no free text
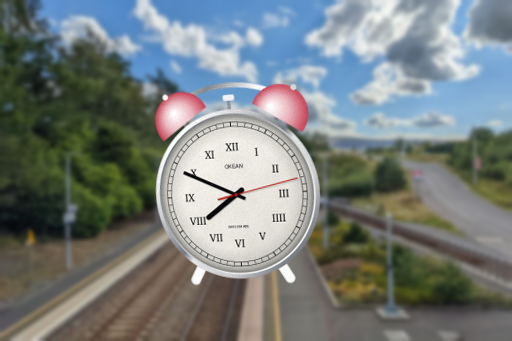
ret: **7:49:13**
